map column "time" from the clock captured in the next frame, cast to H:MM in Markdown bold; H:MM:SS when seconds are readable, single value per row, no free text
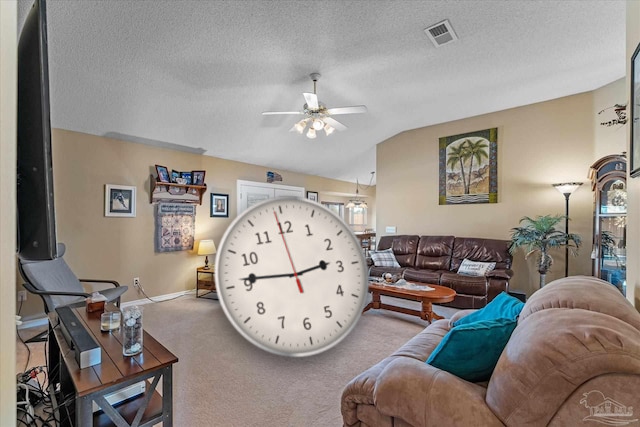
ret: **2:45:59**
